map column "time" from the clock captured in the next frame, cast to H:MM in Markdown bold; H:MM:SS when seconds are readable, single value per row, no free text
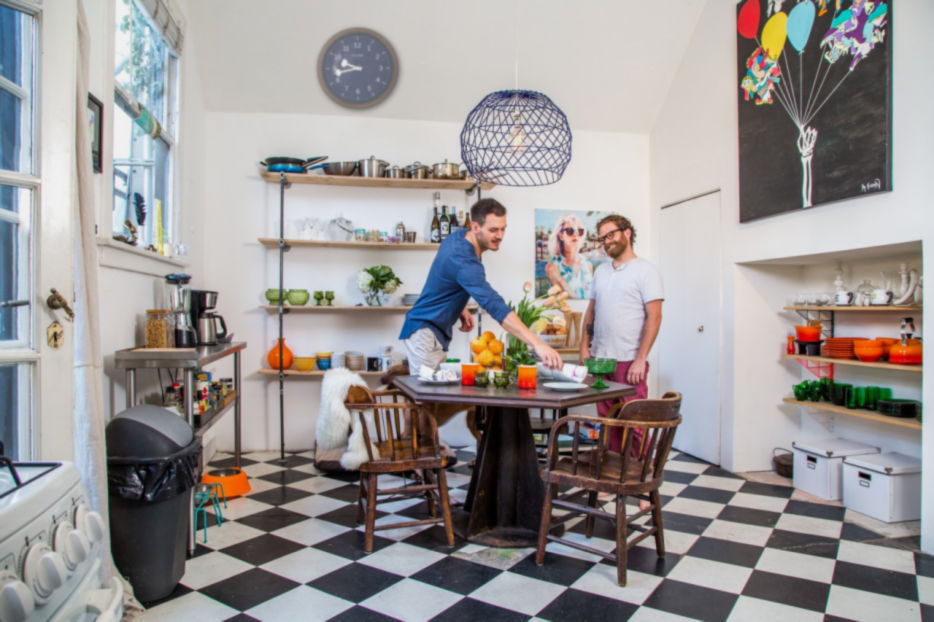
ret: **9:43**
